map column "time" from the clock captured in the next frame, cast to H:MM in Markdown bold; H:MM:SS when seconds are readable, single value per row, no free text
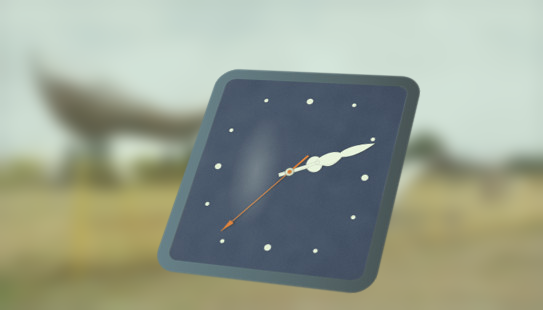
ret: **2:10:36**
